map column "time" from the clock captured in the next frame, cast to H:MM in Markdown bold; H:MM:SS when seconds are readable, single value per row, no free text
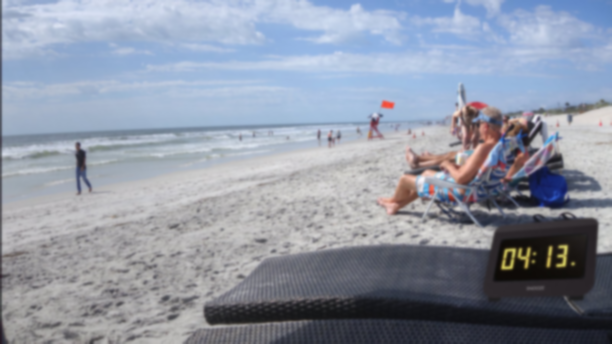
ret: **4:13**
